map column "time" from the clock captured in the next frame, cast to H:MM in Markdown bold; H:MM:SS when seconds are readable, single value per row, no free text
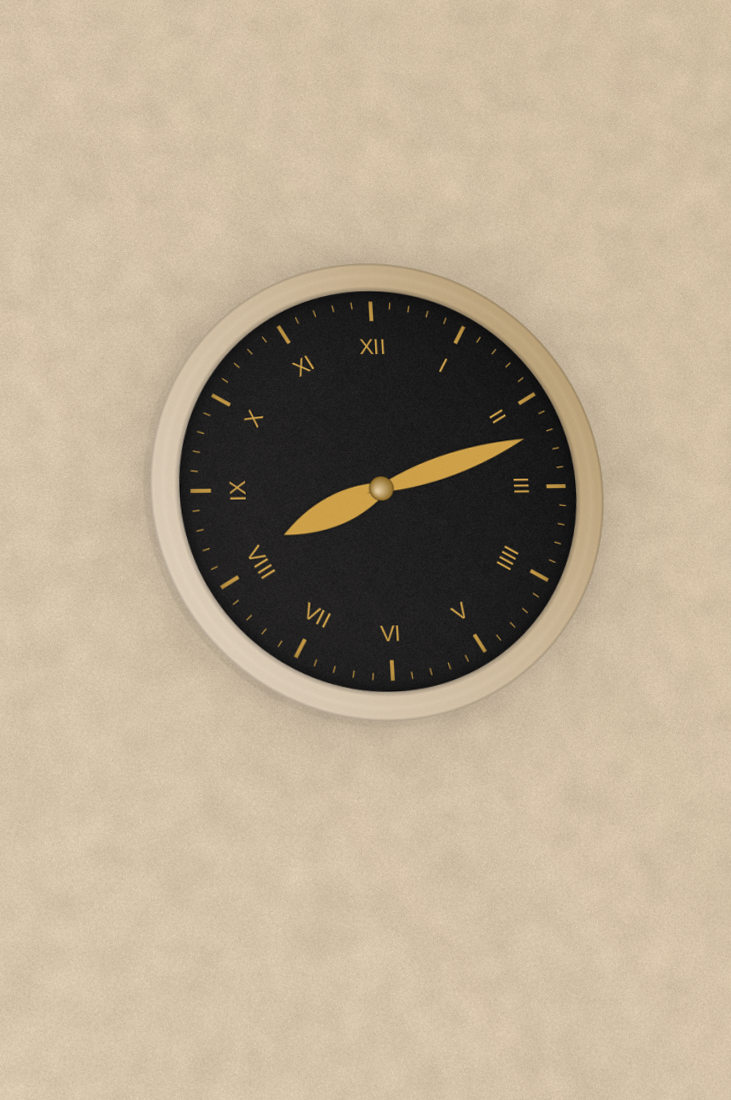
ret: **8:12**
